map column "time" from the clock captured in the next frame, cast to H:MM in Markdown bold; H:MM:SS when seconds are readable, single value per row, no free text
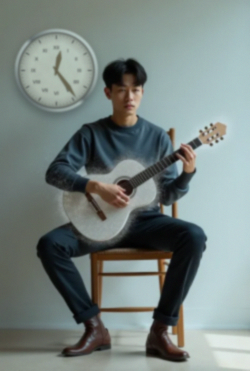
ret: **12:24**
